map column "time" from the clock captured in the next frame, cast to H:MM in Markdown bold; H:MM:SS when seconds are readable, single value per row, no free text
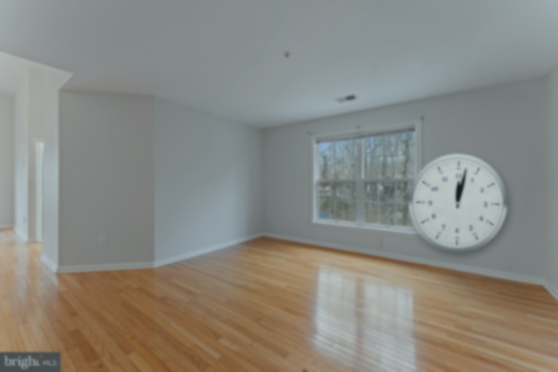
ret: **12:02**
